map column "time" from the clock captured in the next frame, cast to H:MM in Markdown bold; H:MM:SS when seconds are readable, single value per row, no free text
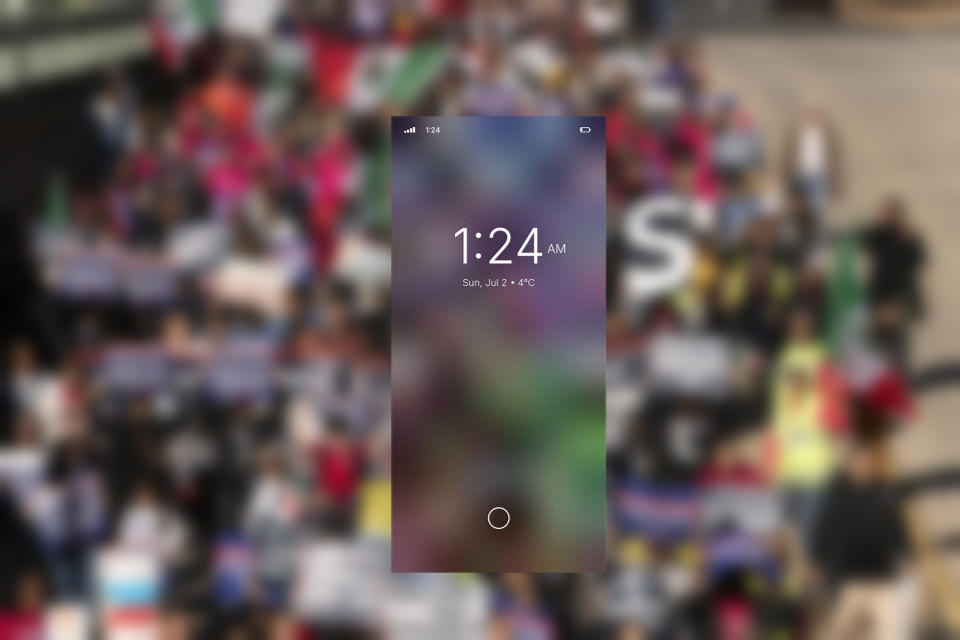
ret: **1:24**
